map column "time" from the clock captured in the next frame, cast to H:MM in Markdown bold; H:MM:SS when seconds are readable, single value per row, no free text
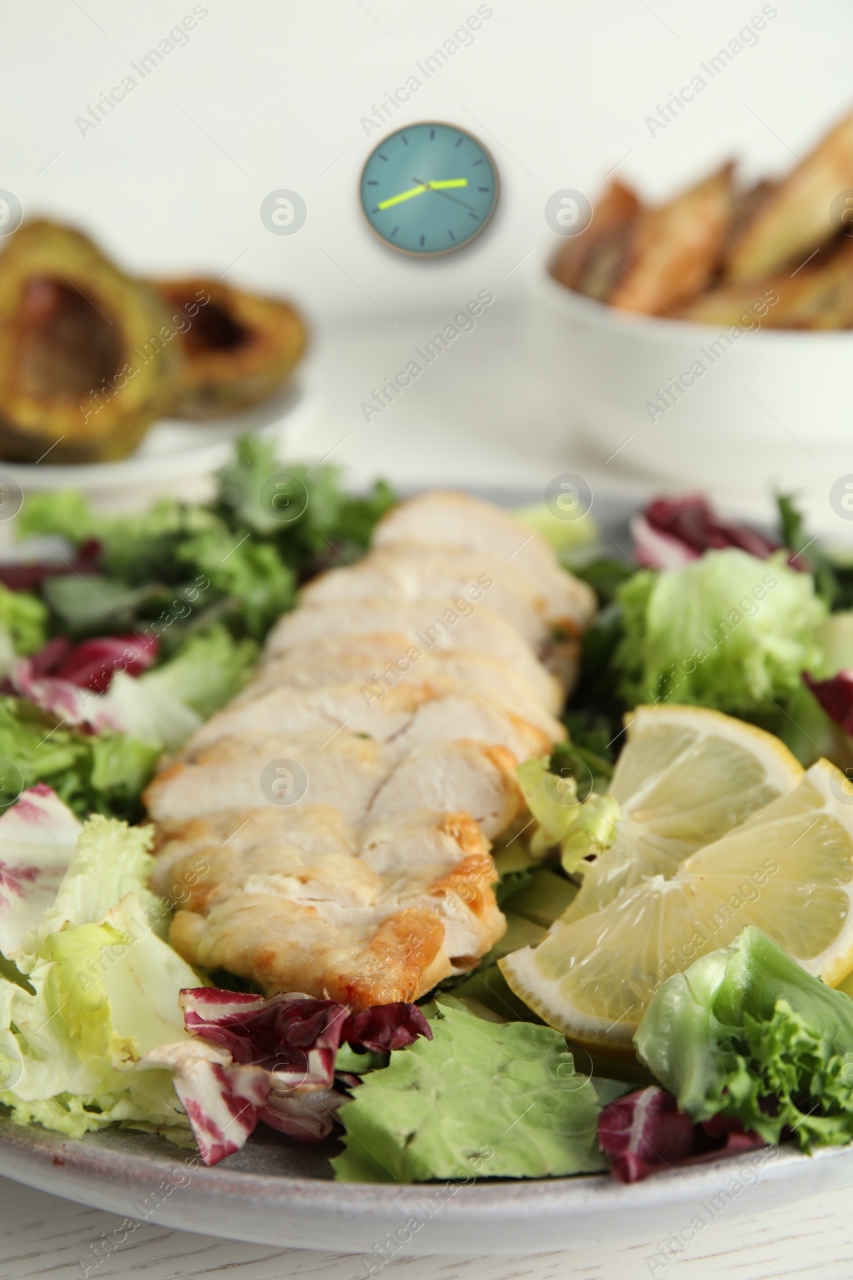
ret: **2:40:19**
